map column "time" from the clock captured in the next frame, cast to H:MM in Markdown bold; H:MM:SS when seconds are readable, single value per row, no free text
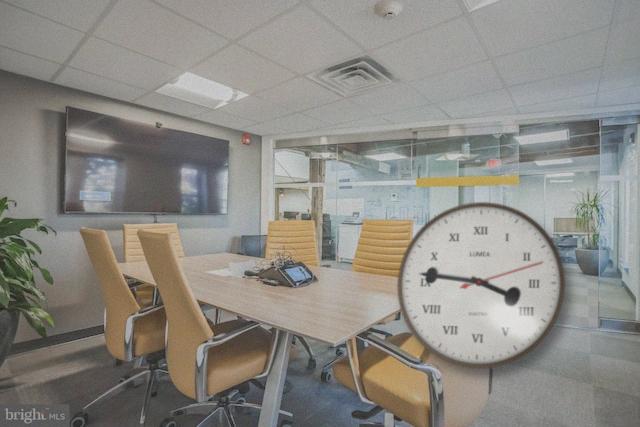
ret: **3:46:12**
